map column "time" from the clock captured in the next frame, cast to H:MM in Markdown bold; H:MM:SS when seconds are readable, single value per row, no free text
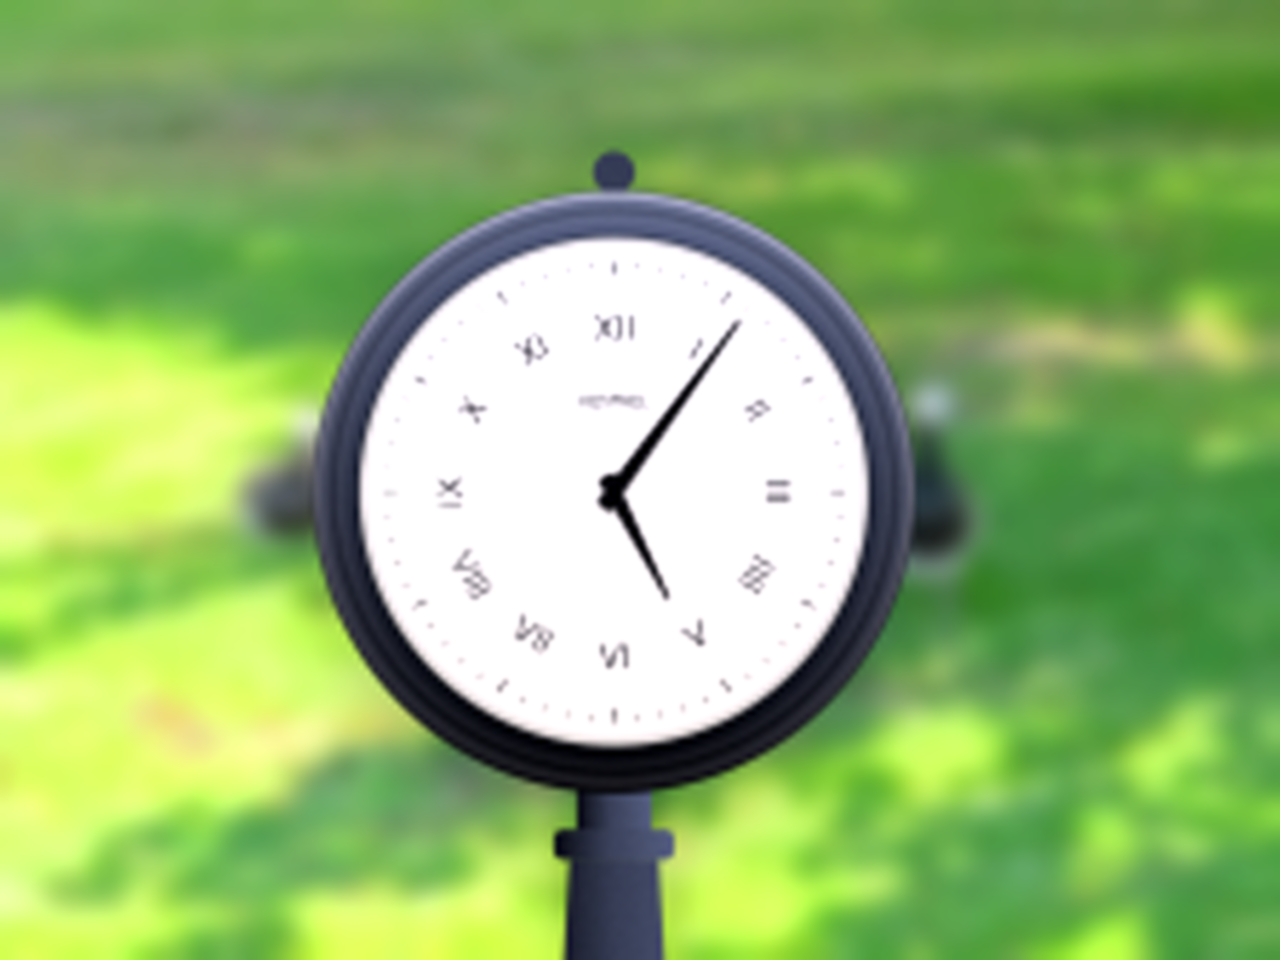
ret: **5:06**
